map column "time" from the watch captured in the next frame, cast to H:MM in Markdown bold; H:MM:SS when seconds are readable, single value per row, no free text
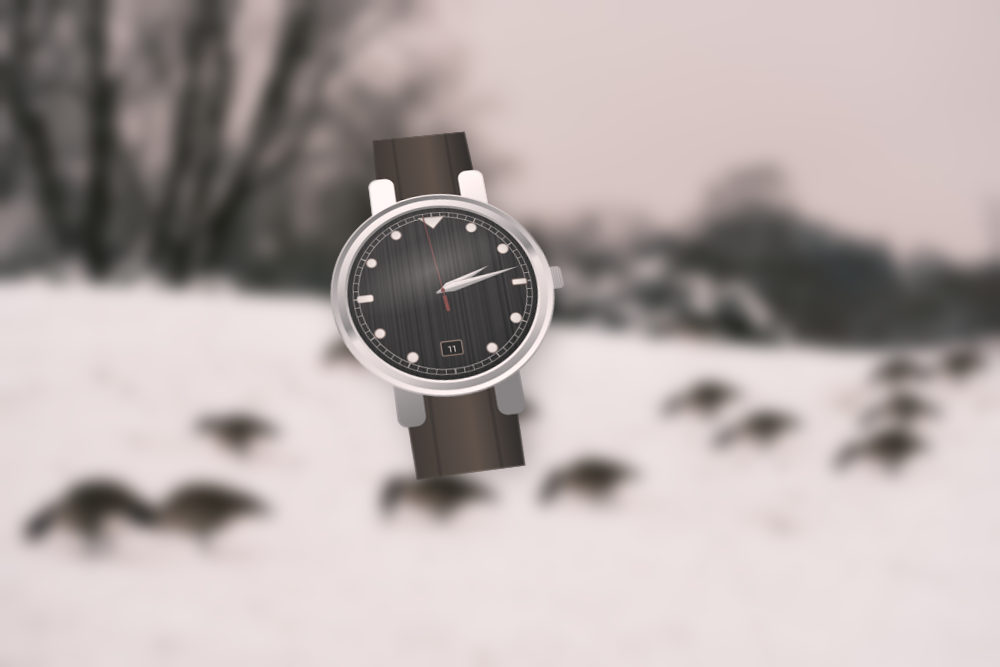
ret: **2:12:59**
